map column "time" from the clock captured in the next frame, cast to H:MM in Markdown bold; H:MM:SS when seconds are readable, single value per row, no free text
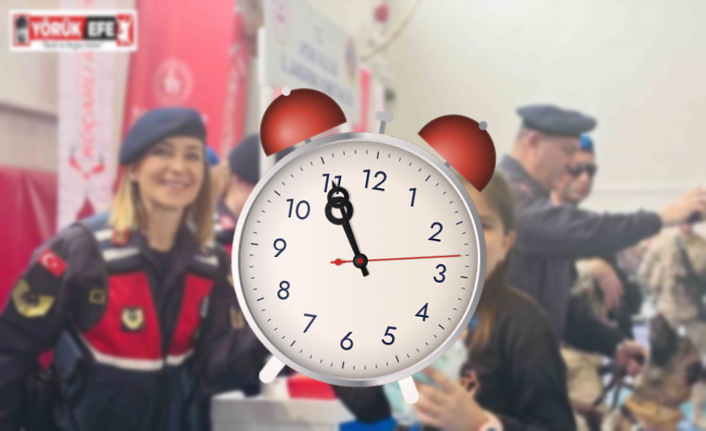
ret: **10:55:13**
